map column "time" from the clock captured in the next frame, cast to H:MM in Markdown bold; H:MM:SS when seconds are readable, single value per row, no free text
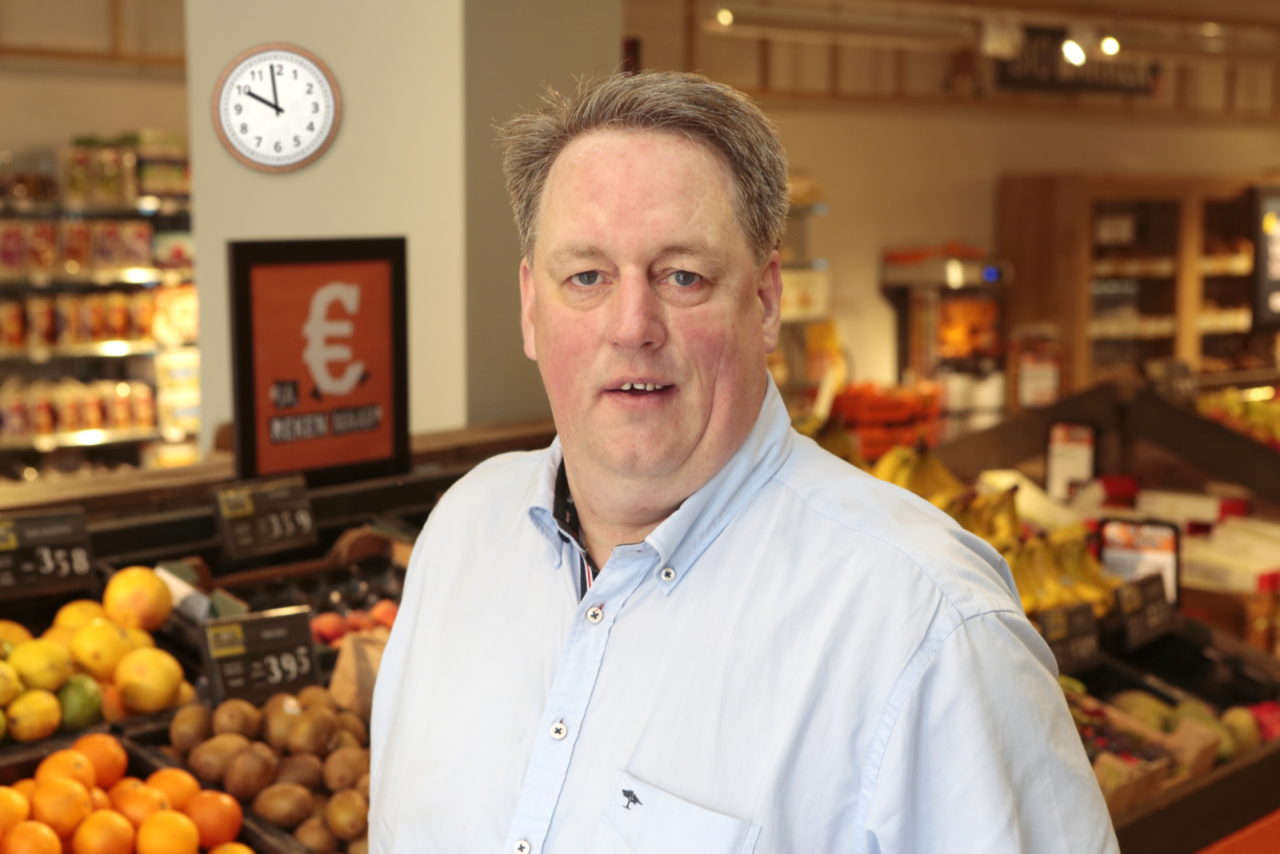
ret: **9:59**
